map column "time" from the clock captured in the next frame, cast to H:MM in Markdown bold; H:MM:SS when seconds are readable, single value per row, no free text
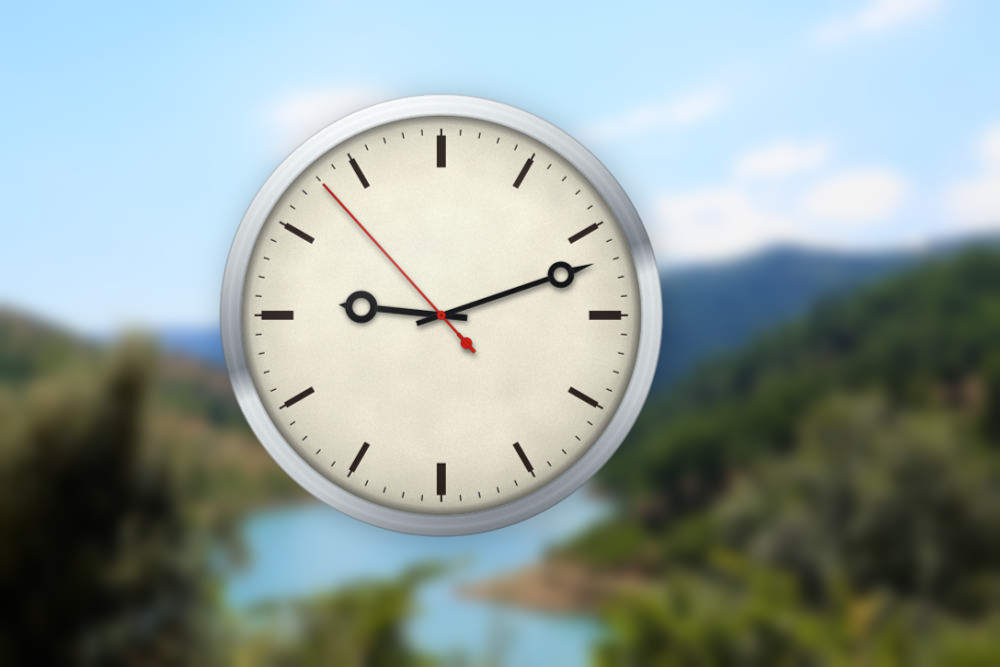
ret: **9:11:53**
